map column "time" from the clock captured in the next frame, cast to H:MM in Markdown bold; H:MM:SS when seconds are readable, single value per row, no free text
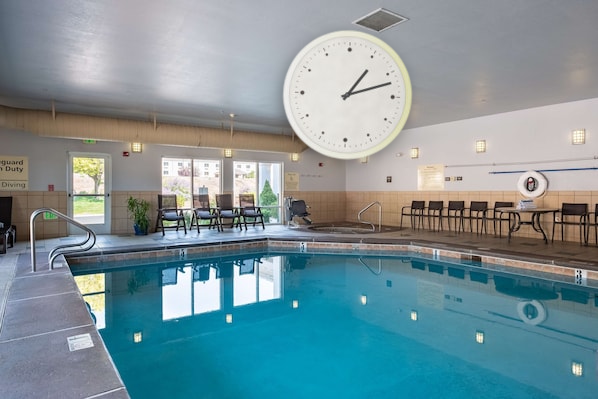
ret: **1:12**
